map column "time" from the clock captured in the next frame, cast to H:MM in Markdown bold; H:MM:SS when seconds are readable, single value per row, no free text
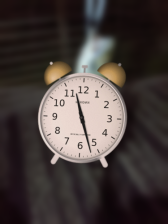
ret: **11:27**
